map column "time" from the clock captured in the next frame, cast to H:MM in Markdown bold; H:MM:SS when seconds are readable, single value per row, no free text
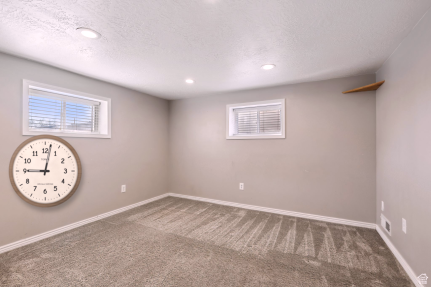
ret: **9:02**
